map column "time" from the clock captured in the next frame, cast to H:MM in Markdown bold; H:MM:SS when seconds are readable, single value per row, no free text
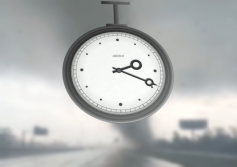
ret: **2:19**
